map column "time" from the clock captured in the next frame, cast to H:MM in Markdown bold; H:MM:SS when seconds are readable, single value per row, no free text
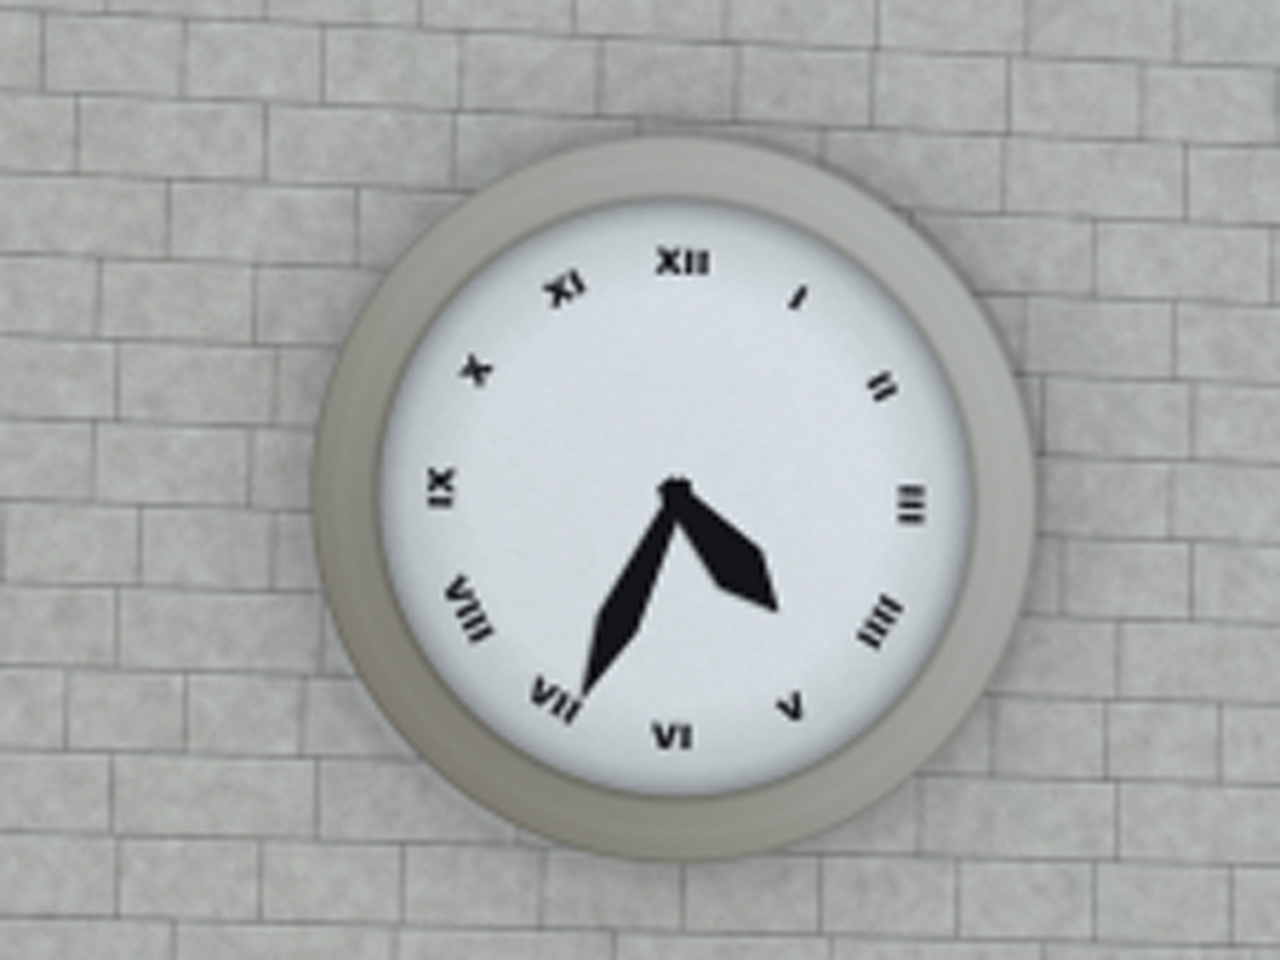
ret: **4:34**
